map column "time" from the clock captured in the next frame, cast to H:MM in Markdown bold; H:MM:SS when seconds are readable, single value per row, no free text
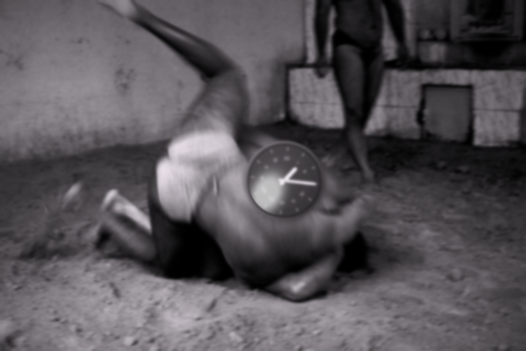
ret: **1:15**
